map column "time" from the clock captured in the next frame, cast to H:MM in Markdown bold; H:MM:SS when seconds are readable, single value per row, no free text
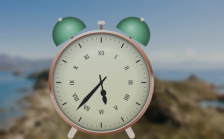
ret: **5:37**
